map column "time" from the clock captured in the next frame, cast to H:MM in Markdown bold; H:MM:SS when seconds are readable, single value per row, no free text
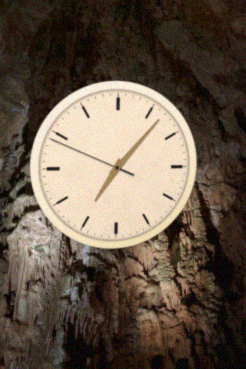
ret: **7:06:49**
